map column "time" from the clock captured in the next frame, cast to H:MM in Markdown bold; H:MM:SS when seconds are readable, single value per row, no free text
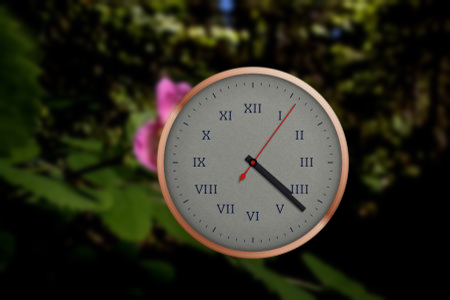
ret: **4:22:06**
